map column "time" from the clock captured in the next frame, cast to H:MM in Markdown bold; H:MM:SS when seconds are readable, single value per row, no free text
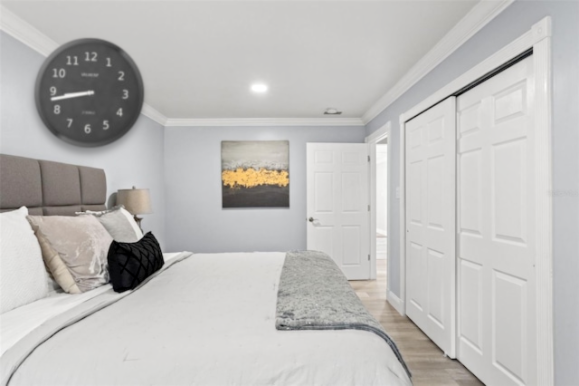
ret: **8:43**
